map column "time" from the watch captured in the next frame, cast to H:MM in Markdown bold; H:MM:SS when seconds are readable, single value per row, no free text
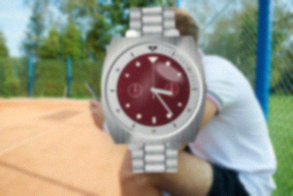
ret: **3:24**
